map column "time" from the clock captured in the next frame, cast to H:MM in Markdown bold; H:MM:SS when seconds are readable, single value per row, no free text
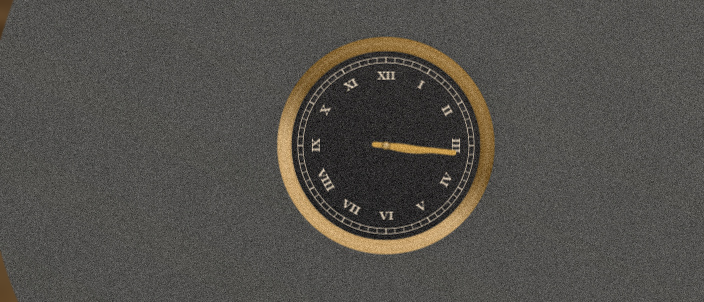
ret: **3:16**
